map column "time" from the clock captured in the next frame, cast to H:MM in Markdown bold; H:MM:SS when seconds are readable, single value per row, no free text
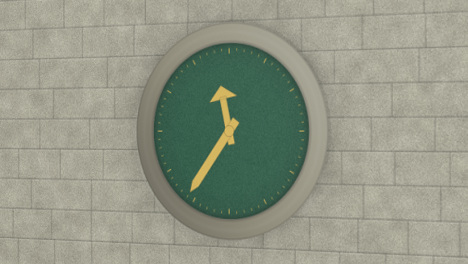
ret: **11:36**
